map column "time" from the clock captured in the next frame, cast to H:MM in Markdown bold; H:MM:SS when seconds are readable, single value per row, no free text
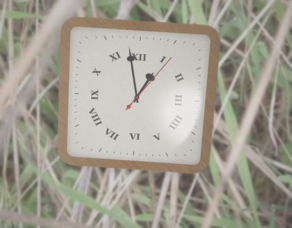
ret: **12:58:06**
